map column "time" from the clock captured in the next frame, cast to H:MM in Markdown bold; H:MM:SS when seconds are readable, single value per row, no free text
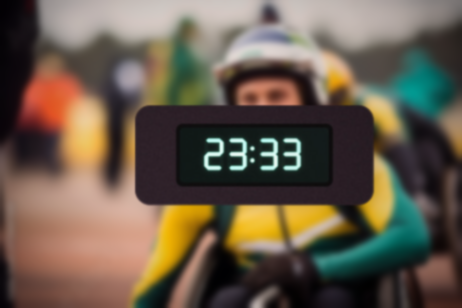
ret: **23:33**
